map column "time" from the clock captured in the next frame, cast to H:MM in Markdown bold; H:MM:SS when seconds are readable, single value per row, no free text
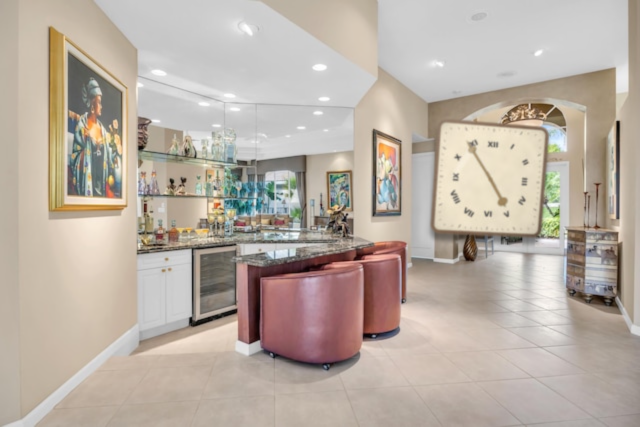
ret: **4:54**
